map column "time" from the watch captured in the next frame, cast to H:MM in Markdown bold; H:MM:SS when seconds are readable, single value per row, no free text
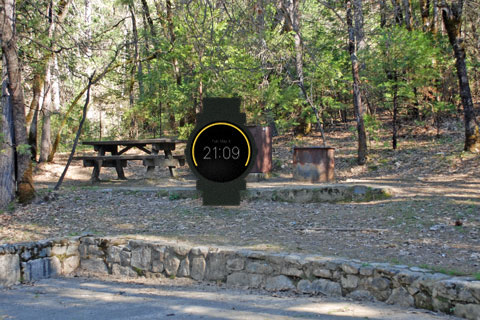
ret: **21:09**
